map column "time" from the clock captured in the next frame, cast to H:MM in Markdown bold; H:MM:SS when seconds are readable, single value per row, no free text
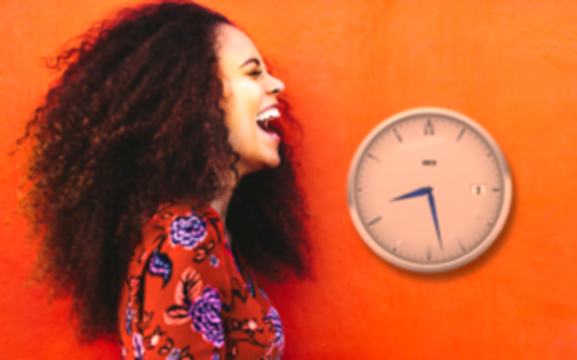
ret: **8:28**
